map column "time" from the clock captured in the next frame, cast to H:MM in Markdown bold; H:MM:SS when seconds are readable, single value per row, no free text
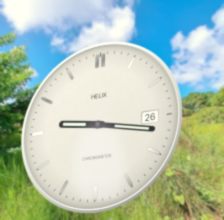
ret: **9:17**
